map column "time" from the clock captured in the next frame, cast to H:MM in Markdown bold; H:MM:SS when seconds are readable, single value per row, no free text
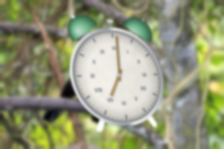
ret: **7:01**
